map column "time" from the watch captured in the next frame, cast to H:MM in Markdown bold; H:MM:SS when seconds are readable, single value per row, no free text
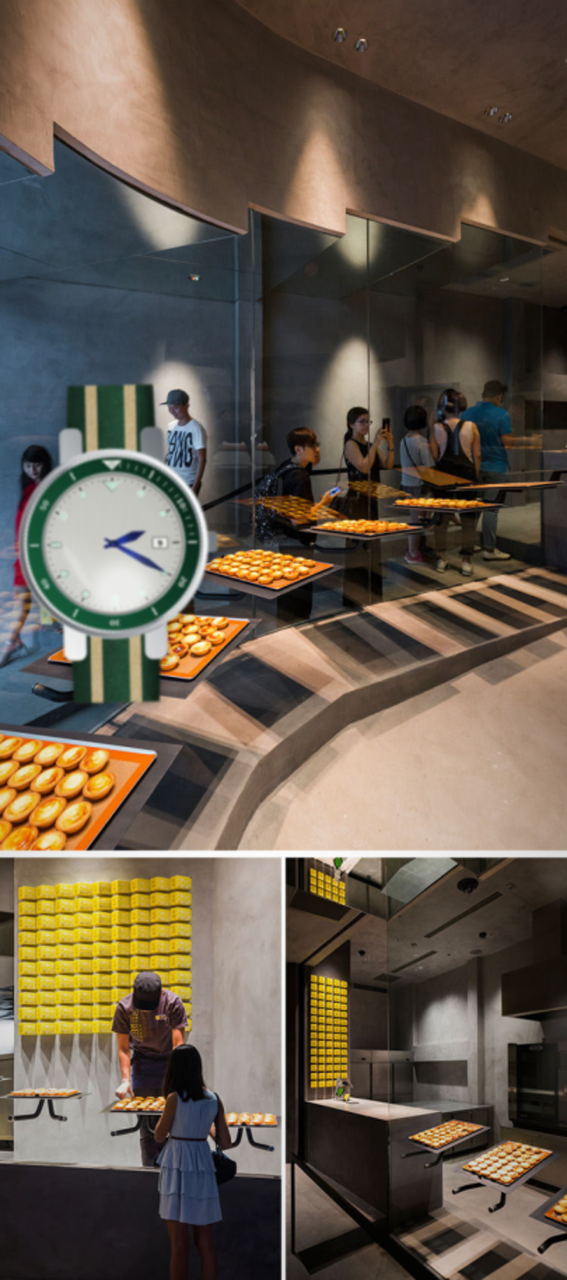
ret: **2:20**
